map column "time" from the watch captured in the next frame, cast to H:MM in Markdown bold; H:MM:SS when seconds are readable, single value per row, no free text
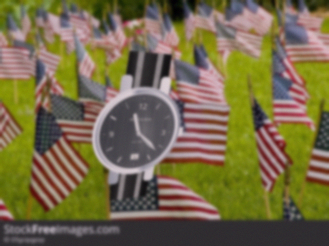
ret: **11:22**
